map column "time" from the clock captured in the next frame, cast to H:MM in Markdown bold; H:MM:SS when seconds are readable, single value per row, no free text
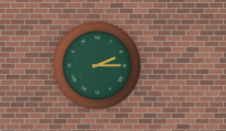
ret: **2:15**
